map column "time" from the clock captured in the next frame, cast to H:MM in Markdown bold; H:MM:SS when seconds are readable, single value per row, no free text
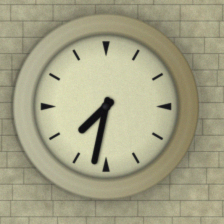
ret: **7:32**
